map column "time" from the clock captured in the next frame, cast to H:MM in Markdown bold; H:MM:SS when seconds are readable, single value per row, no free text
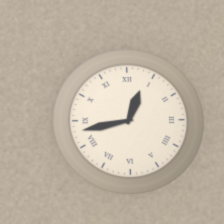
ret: **12:43**
